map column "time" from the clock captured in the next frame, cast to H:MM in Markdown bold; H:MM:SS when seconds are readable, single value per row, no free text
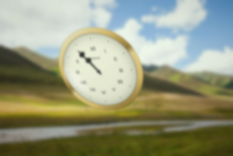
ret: **10:54**
